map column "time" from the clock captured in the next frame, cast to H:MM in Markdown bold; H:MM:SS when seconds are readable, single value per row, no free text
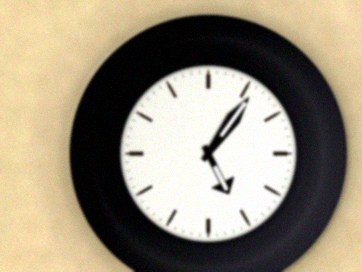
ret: **5:06**
